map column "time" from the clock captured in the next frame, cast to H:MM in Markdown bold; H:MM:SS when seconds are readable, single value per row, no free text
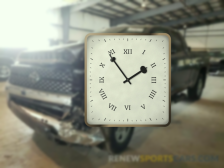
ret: **1:54**
